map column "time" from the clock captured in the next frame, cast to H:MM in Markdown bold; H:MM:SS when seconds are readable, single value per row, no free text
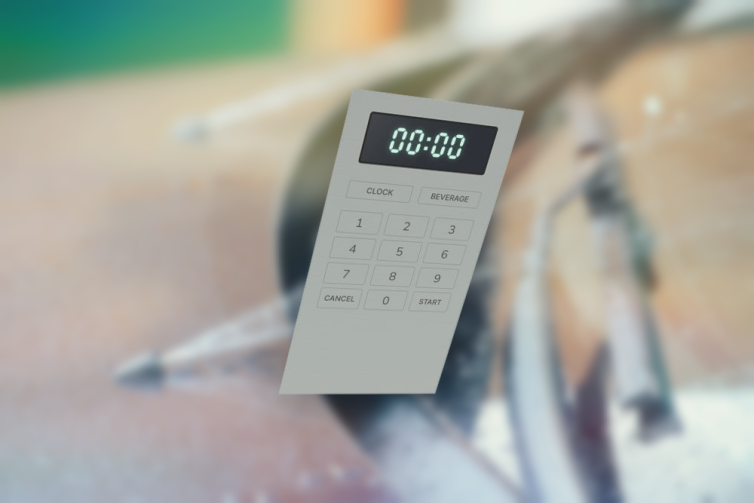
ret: **0:00**
